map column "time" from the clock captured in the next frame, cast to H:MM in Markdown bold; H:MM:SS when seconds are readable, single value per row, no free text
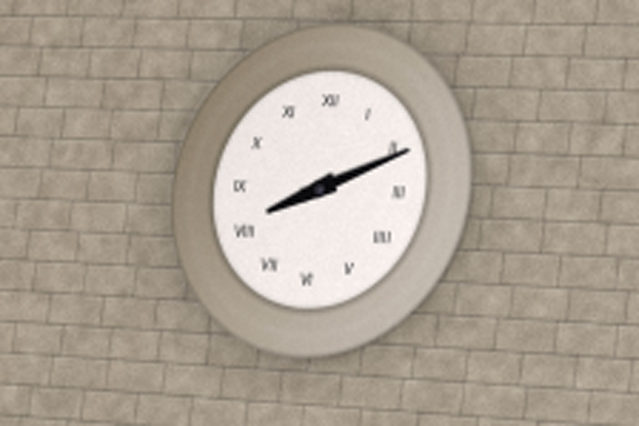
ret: **8:11**
